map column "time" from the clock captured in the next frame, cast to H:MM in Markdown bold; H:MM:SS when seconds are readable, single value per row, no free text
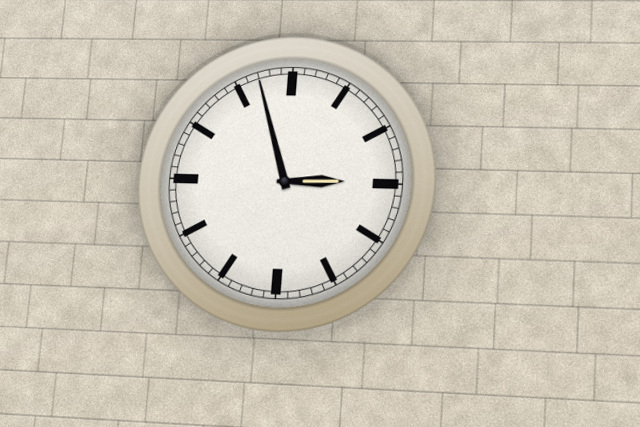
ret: **2:57**
